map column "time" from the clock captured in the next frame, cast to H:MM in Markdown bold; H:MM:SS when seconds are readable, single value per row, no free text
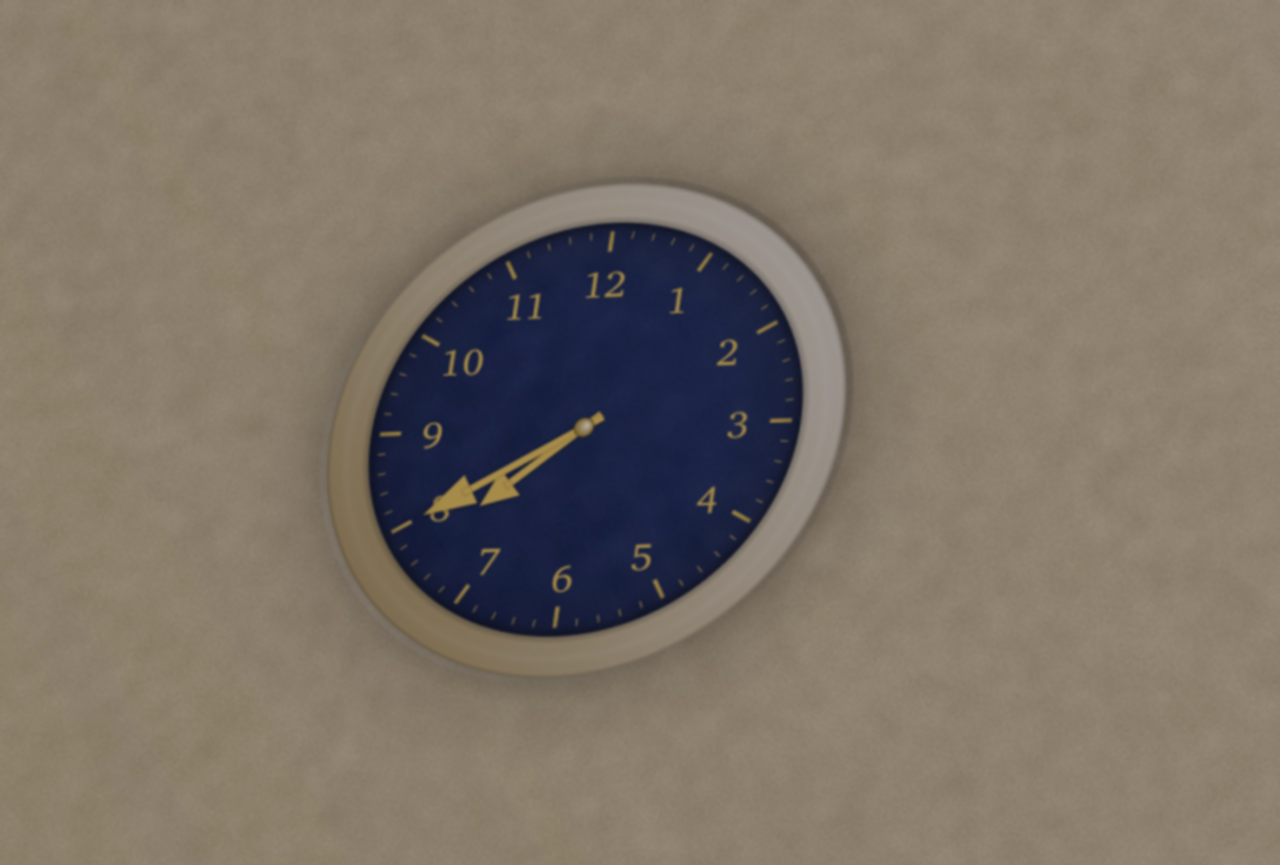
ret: **7:40**
